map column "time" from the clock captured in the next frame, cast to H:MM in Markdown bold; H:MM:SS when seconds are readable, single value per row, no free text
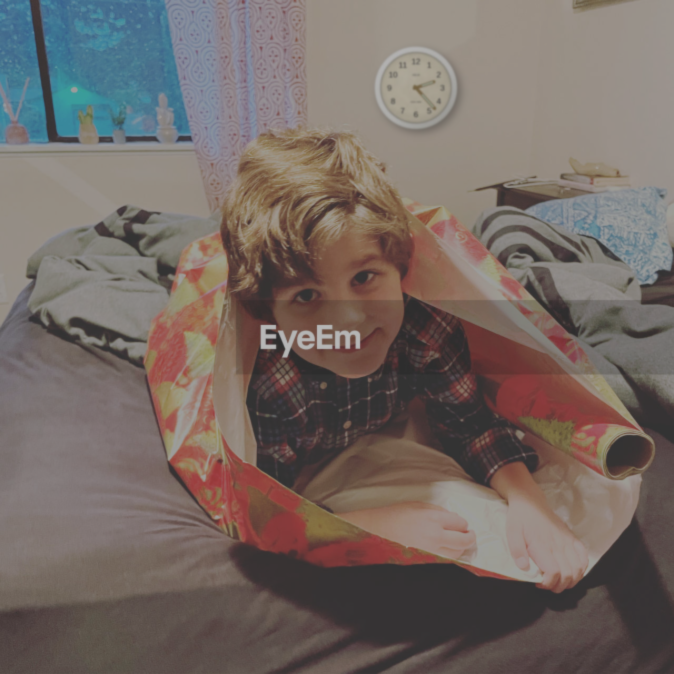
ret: **2:23**
